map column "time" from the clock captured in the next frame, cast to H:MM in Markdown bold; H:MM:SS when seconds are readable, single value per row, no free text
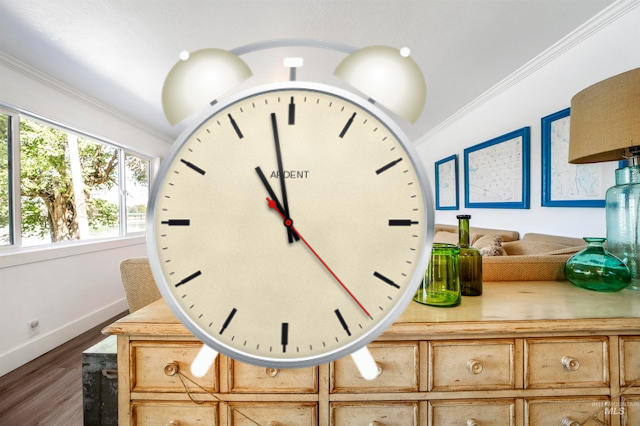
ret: **10:58:23**
